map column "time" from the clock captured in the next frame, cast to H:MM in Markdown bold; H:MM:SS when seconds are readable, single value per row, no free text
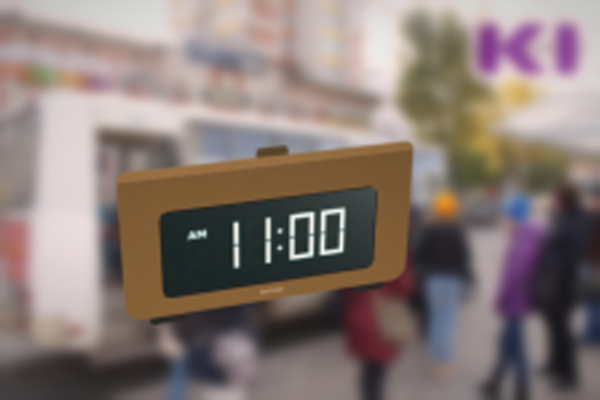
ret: **11:00**
